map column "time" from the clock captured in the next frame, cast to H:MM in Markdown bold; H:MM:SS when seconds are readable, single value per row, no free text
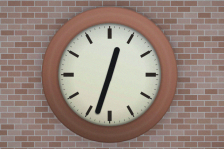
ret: **12:33**
